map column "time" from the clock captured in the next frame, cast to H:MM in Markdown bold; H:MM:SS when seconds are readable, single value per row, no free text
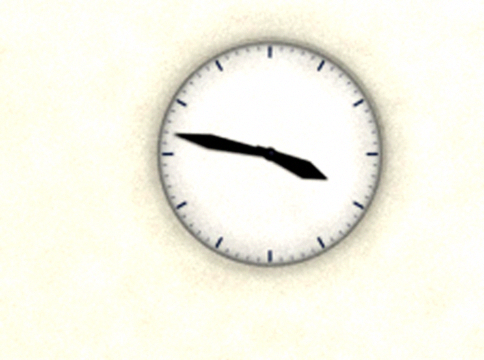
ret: **3:47**
